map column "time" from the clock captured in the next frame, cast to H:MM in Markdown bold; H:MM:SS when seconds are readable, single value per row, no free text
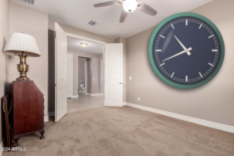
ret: **10:41**
